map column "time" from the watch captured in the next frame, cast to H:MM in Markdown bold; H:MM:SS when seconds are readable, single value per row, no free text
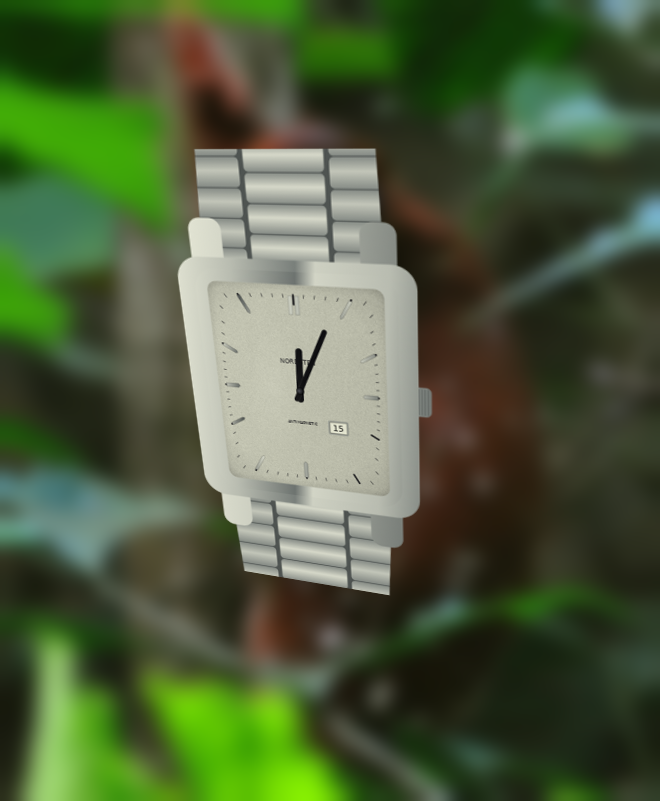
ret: **12:04**
